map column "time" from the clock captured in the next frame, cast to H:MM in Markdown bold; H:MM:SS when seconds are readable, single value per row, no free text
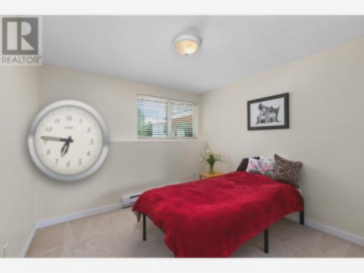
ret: **6:46**
